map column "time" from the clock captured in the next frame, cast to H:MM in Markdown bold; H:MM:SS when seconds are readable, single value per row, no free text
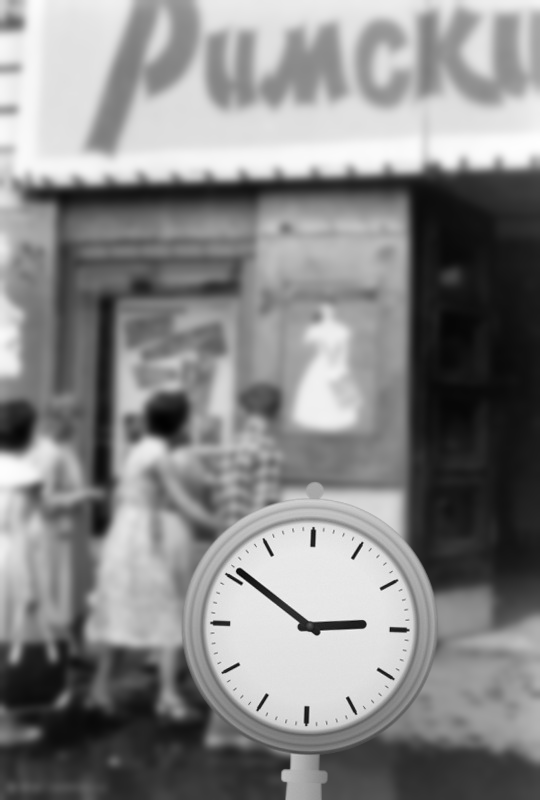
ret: **2:51**
